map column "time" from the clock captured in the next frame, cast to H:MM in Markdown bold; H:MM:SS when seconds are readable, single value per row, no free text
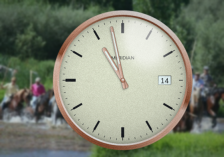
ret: **10:58**
